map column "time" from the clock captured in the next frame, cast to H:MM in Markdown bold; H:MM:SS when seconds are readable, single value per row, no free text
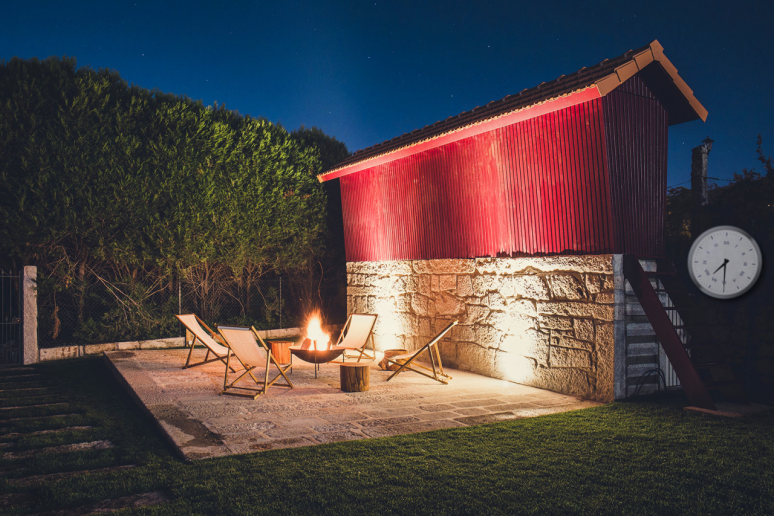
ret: **7:30**
